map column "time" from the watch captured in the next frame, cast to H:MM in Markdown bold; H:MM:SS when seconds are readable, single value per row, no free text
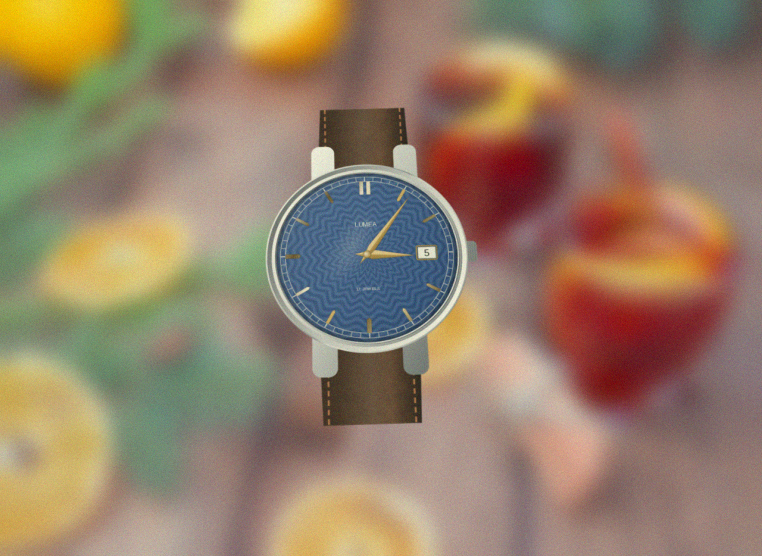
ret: **3:06**
